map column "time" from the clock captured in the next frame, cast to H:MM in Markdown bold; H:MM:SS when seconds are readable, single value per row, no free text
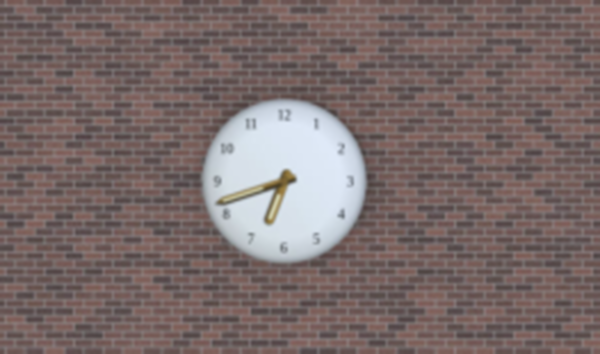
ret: **6:42**
